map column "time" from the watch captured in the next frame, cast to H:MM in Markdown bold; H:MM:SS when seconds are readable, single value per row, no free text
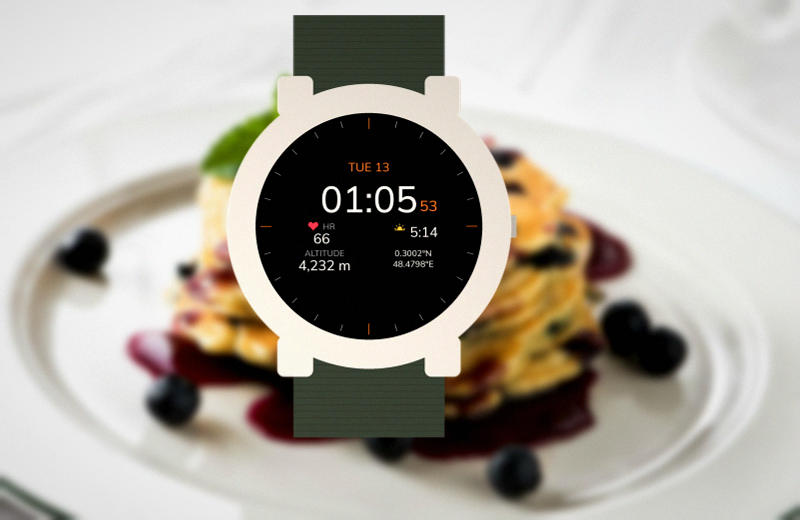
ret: **1:05:53**
